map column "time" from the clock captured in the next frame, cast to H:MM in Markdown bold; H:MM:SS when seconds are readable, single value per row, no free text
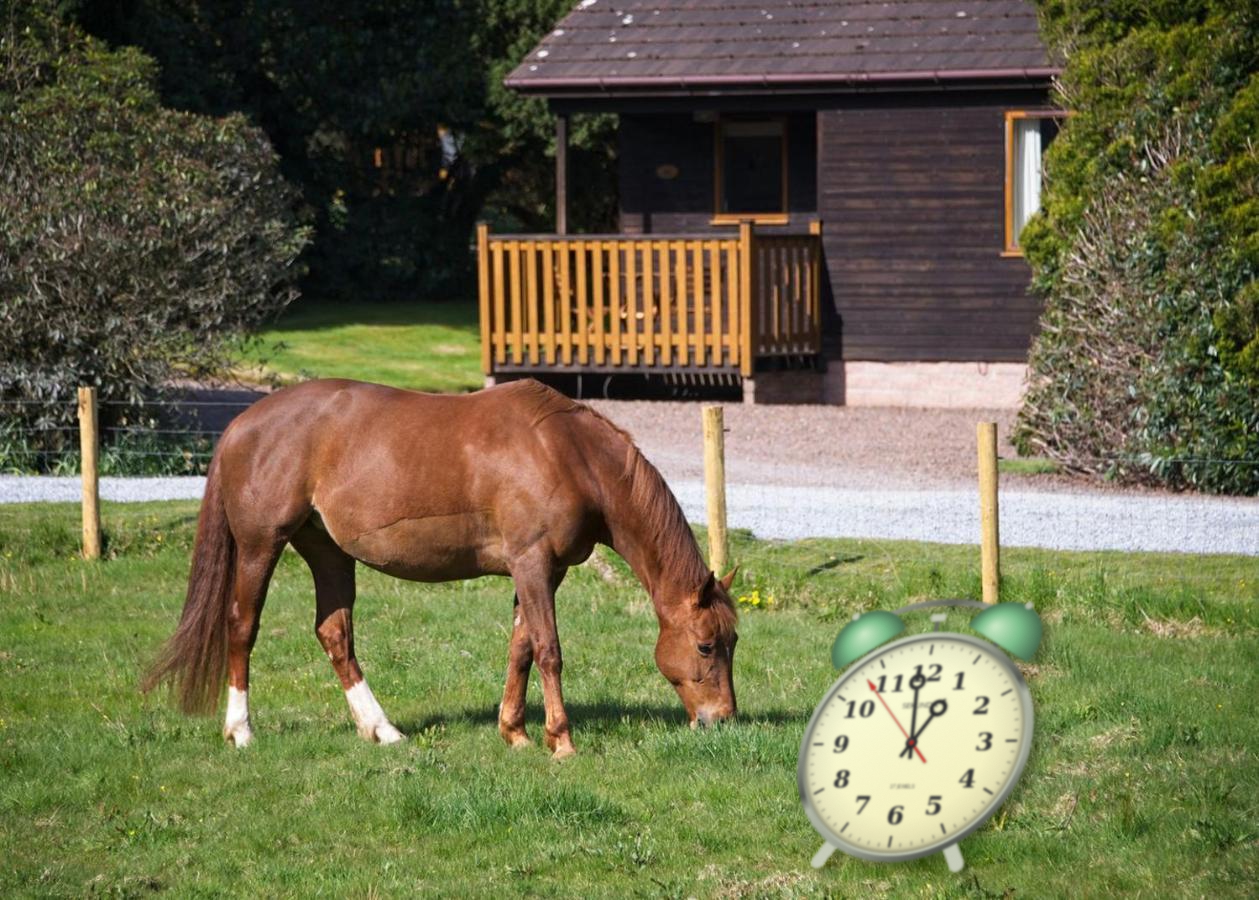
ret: **12:58:53**
